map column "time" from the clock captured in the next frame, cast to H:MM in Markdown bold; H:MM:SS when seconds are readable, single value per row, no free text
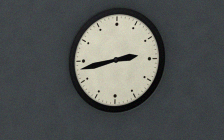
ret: **2:43**
